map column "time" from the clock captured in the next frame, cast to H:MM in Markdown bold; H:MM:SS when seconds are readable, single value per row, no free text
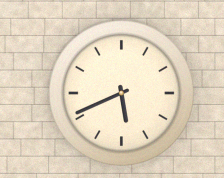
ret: **5:41**
